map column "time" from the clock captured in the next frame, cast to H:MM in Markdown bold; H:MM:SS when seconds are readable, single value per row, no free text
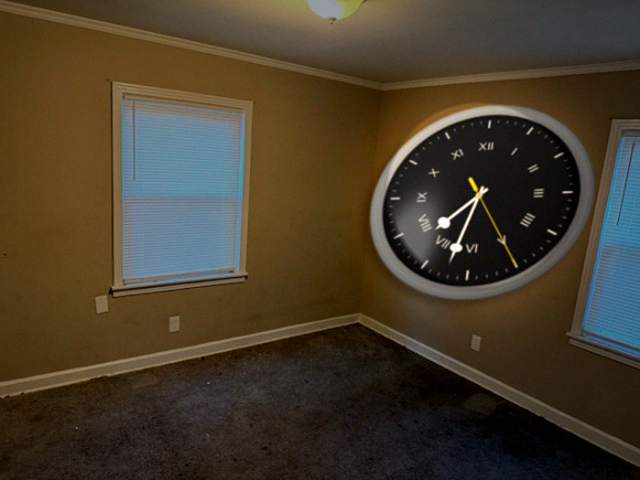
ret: **7:32:25**
